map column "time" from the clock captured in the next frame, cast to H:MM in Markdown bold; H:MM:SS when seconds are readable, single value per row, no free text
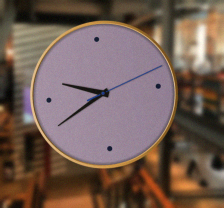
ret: **9:40:12**
